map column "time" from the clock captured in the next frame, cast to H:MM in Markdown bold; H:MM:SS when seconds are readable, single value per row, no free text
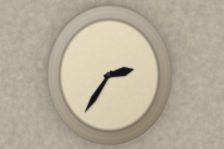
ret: **2:36**
